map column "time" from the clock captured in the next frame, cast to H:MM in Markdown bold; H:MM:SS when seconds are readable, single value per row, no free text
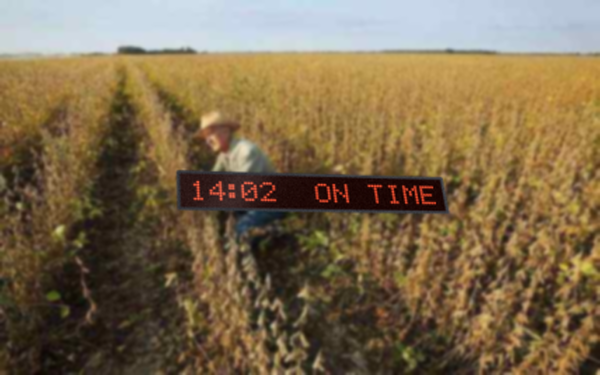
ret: **14:02**
